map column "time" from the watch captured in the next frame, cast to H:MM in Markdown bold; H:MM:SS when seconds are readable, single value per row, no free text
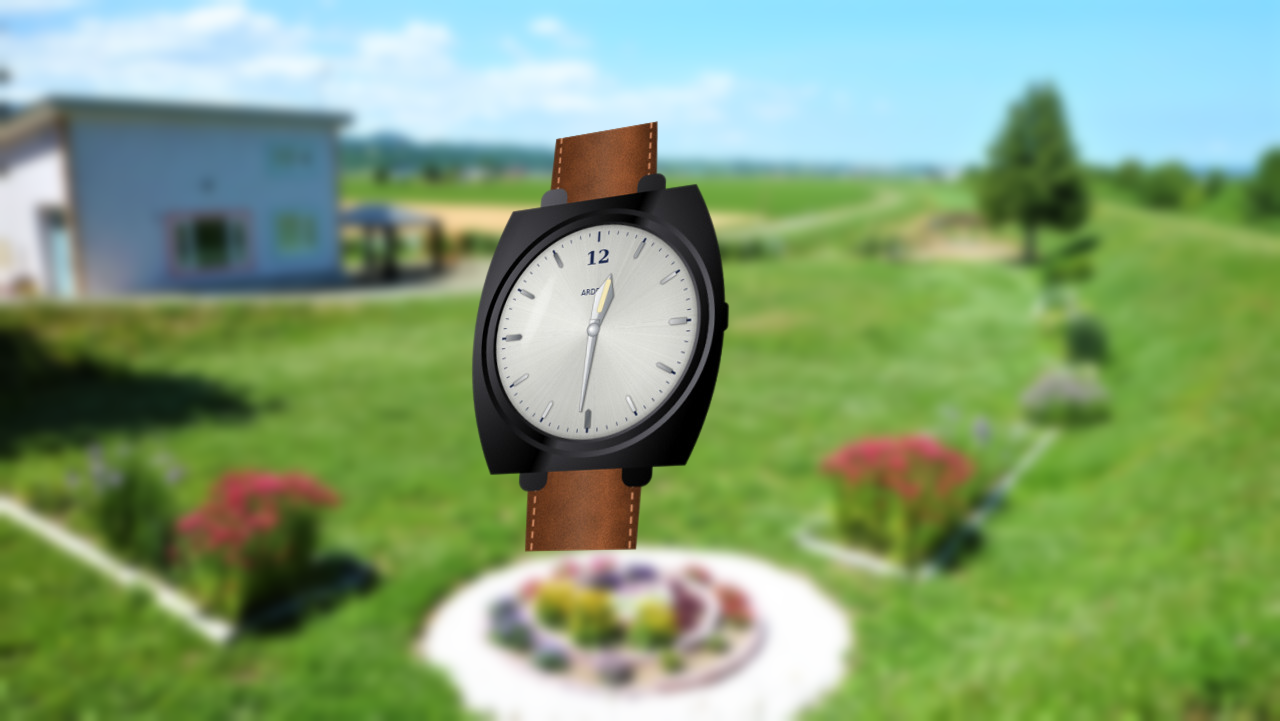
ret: **12:31**
